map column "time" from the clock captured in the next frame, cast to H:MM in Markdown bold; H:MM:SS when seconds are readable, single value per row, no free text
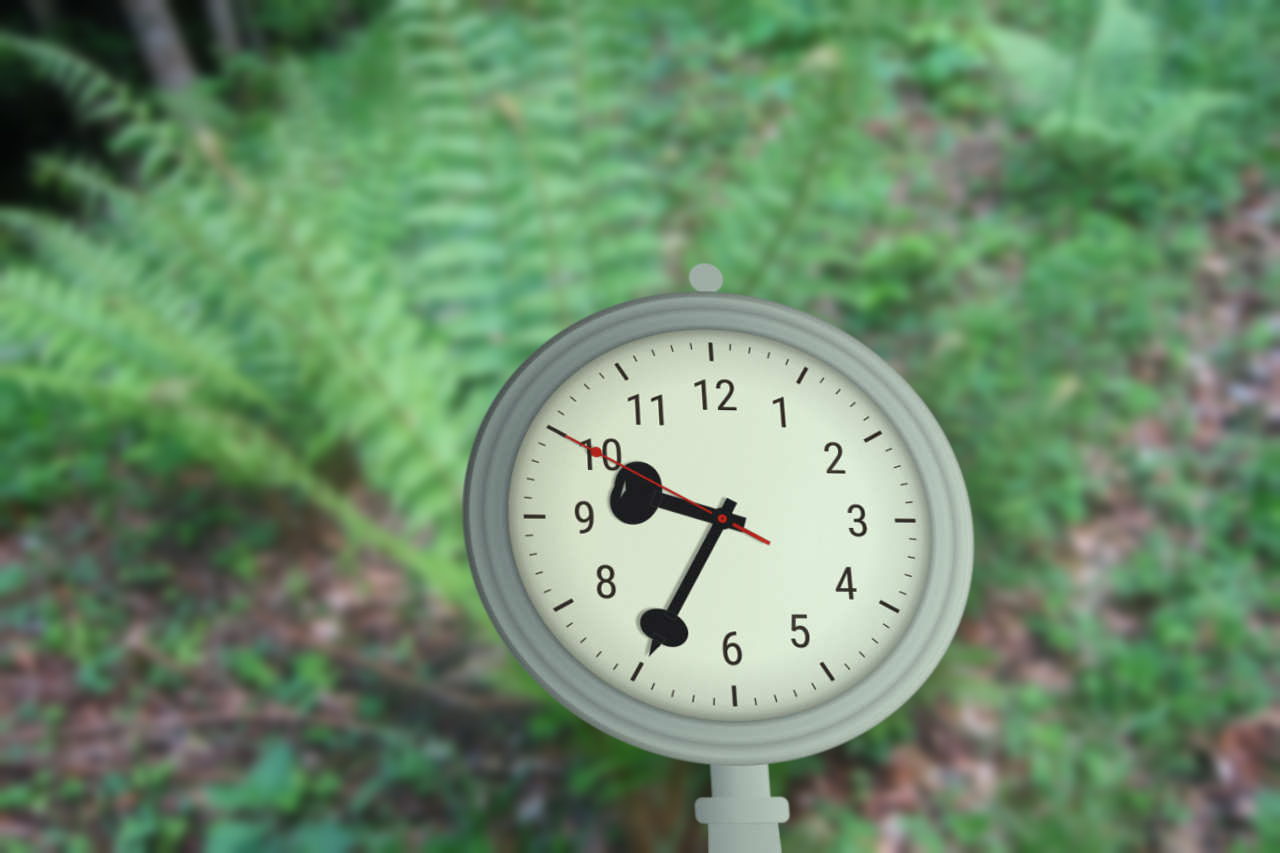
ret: **9:34:50**
